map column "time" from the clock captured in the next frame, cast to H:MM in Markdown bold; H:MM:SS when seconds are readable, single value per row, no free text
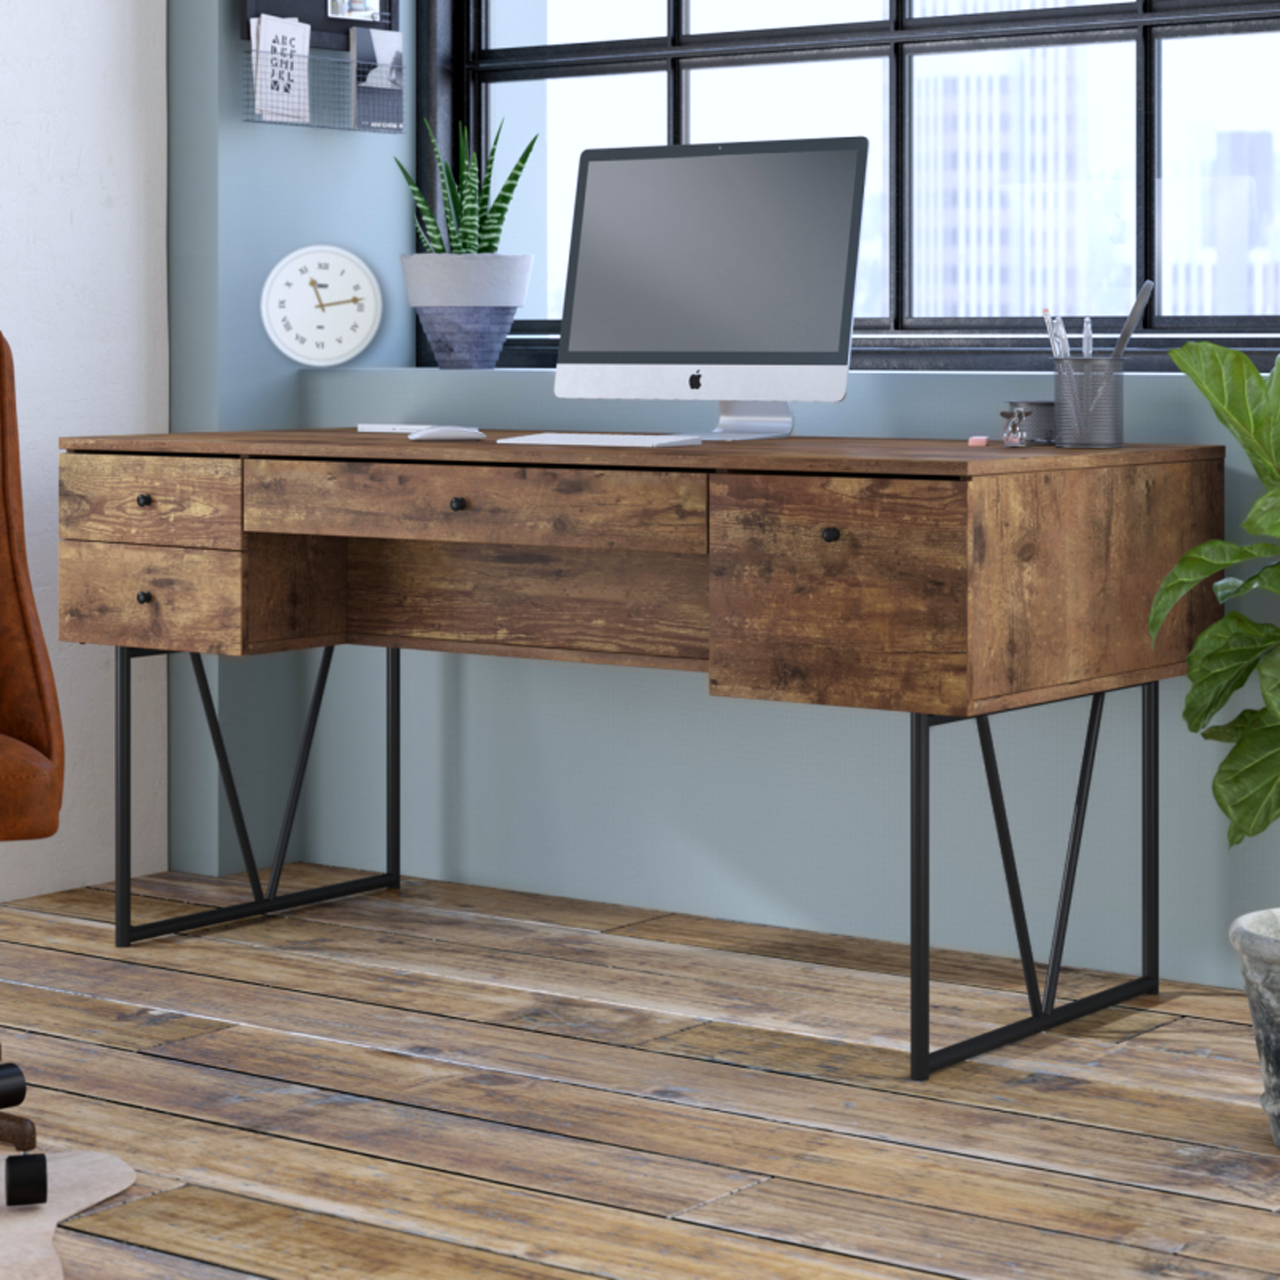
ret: **11:13**
